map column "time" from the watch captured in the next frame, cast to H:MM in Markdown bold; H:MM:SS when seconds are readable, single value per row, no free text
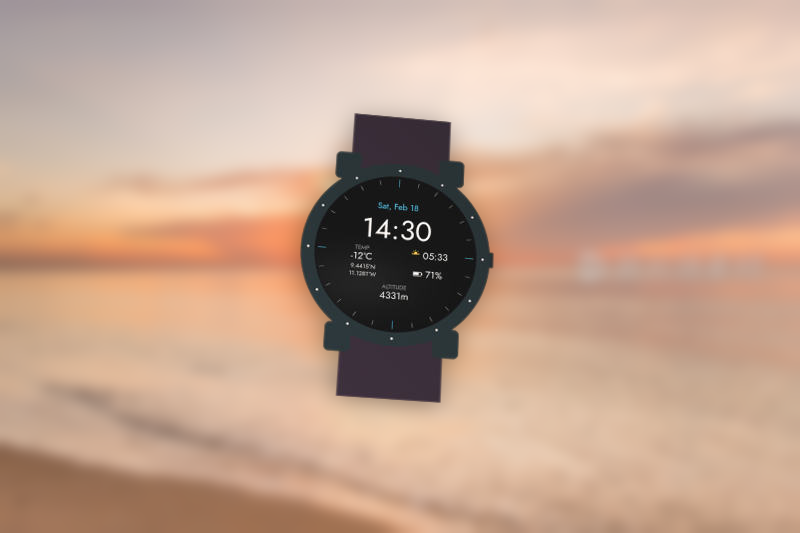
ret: **14:30**
